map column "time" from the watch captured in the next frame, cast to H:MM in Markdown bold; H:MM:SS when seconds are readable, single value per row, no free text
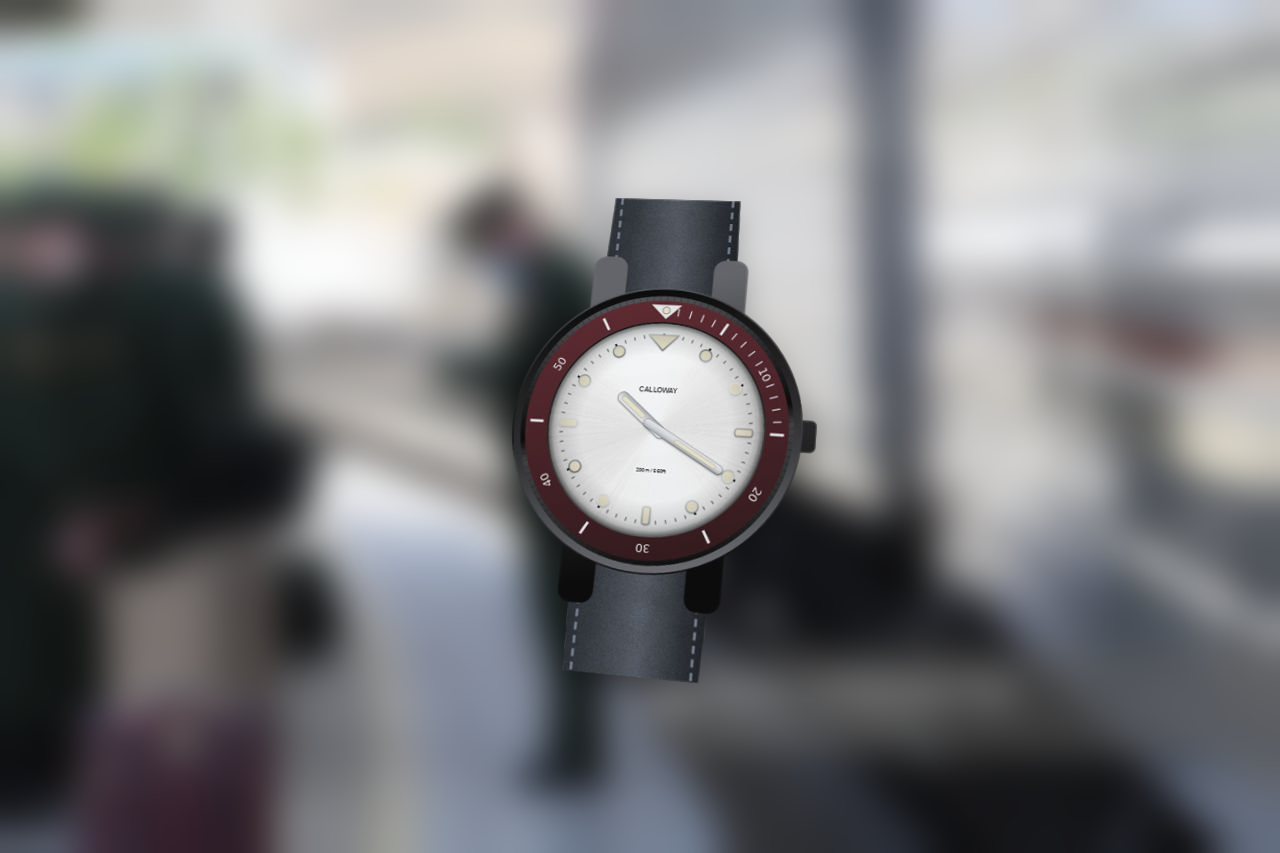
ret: **10:20**
